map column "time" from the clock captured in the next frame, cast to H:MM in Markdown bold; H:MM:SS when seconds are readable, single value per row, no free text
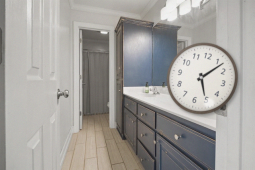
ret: **5:07**
